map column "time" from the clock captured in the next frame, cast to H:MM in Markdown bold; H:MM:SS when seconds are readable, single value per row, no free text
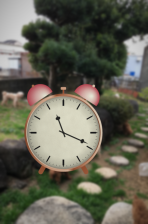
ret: **11:19**
